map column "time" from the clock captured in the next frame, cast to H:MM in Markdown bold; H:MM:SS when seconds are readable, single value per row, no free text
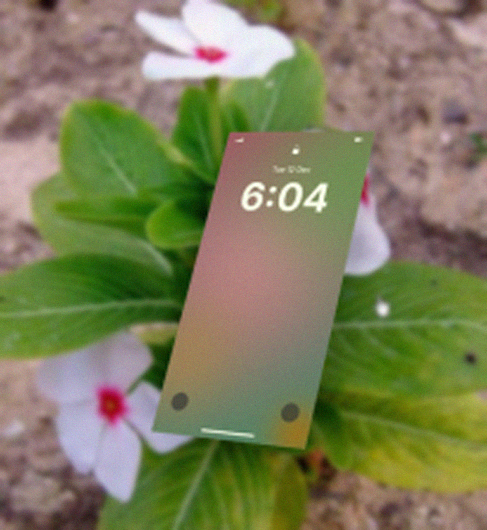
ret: **6:04**
